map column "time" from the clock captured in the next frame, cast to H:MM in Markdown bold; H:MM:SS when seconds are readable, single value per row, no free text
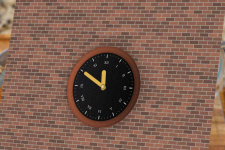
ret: **11:50**
